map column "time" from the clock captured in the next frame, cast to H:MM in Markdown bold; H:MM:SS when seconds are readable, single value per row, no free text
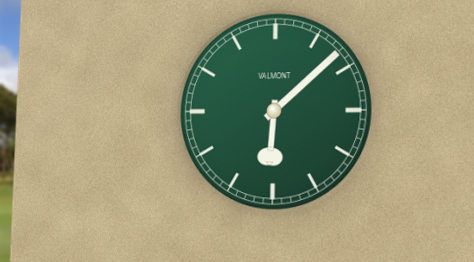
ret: **6:08**
